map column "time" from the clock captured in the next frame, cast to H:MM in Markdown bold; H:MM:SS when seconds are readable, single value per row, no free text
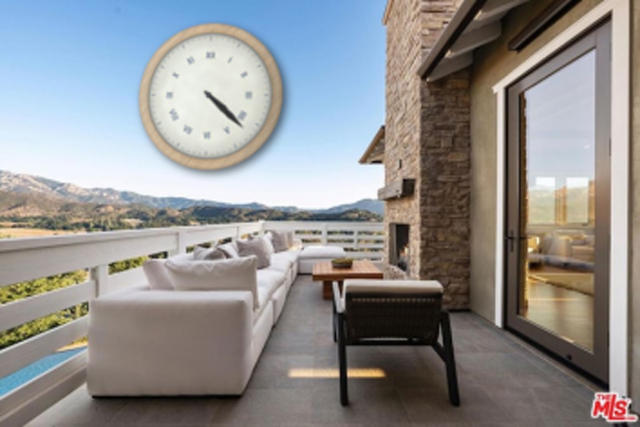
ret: **4:22**
